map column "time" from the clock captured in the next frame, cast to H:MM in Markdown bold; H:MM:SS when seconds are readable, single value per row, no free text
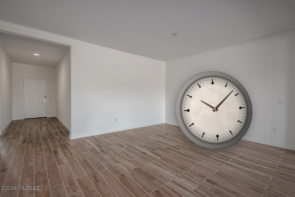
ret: **10:08**
